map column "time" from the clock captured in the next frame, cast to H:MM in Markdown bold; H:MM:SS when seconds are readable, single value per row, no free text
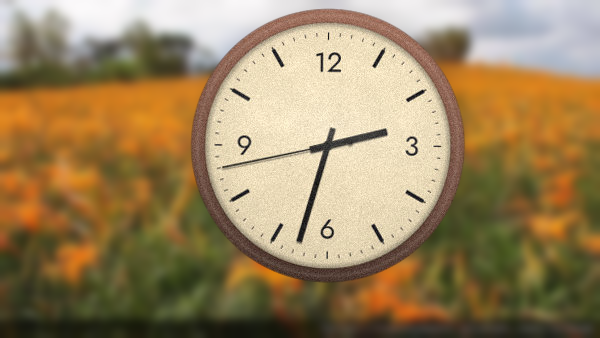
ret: **2:32:43**
